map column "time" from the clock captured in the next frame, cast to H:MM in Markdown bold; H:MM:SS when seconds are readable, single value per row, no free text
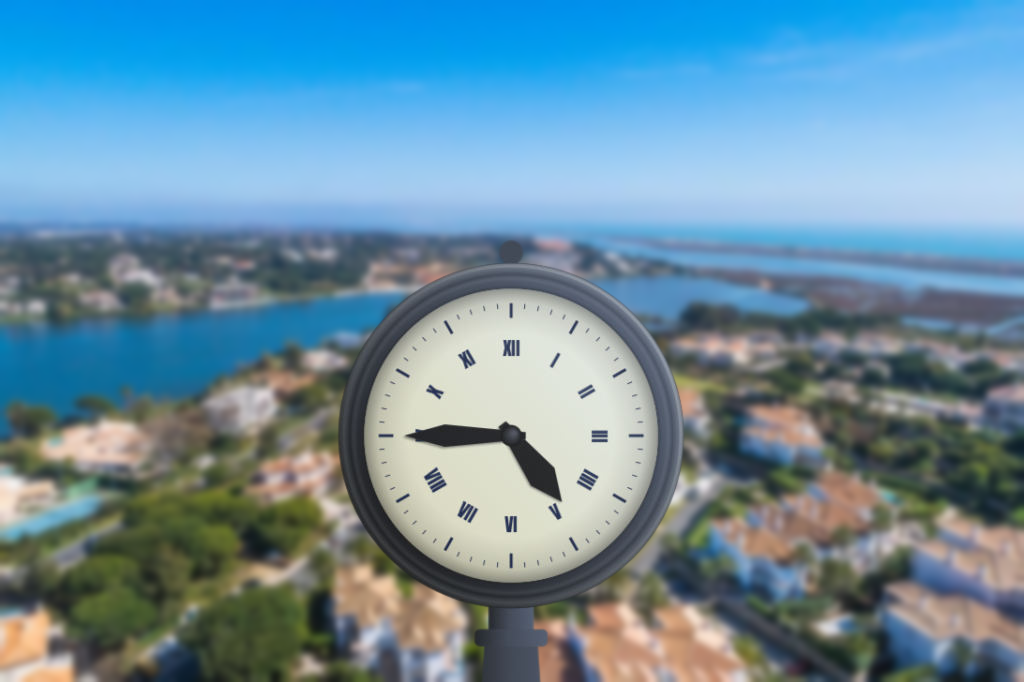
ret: **4:45**
